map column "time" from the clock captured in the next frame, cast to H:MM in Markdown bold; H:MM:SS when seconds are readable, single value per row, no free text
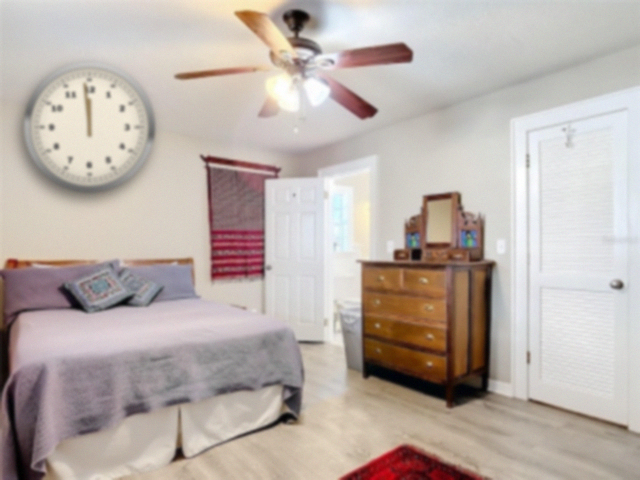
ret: **11:59**
